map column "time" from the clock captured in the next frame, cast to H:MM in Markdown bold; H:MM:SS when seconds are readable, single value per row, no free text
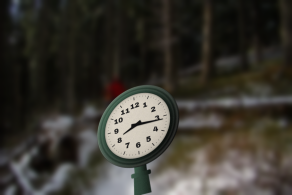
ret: **8:16**
